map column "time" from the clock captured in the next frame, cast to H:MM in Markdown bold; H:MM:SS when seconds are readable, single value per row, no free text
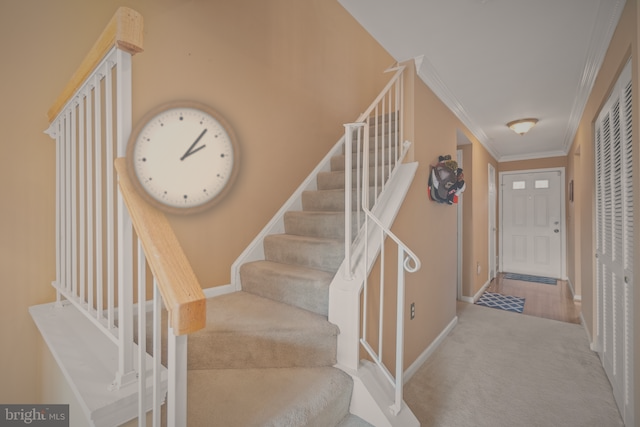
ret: **2:07**
